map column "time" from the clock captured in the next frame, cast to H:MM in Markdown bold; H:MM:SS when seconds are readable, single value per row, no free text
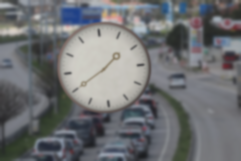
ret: **1:40**
